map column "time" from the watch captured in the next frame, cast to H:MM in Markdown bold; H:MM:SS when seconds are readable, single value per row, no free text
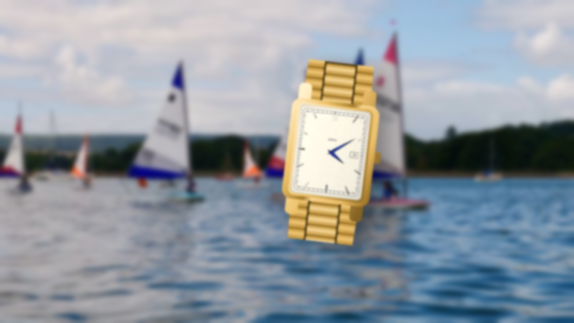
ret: **4:09**
